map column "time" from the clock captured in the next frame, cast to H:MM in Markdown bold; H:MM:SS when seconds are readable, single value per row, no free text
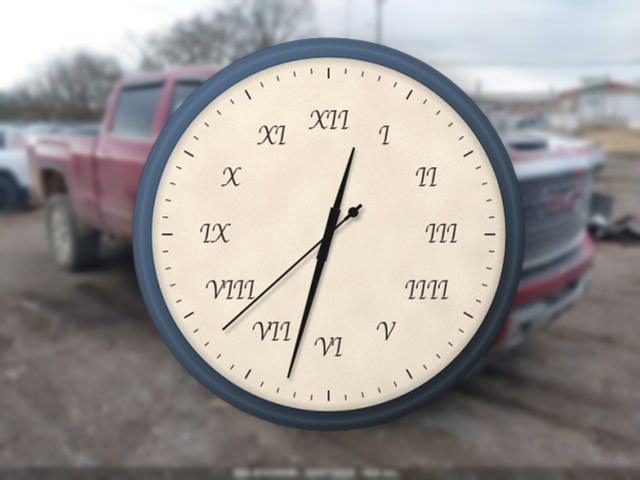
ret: **12:32:38**
